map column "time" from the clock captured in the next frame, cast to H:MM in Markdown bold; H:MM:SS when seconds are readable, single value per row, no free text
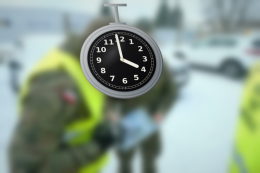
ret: **3:59**
